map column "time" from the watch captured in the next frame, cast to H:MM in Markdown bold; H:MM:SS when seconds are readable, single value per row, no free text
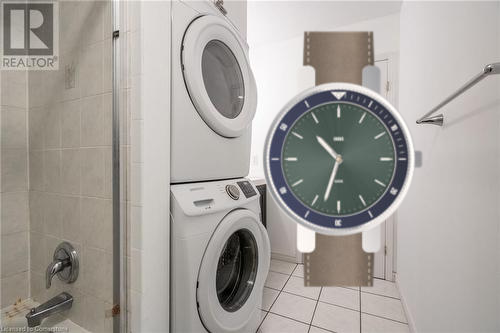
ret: **10:33**
